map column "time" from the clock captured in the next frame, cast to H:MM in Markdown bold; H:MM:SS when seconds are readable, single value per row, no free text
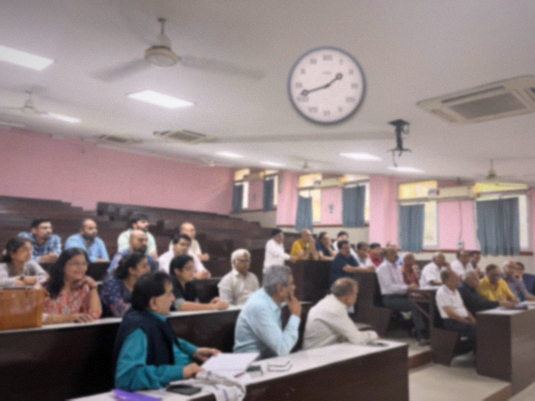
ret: **1:42**
